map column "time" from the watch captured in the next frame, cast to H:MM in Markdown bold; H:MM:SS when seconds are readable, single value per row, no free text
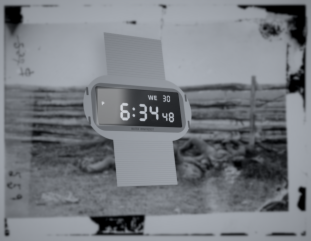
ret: **6:34:48**
